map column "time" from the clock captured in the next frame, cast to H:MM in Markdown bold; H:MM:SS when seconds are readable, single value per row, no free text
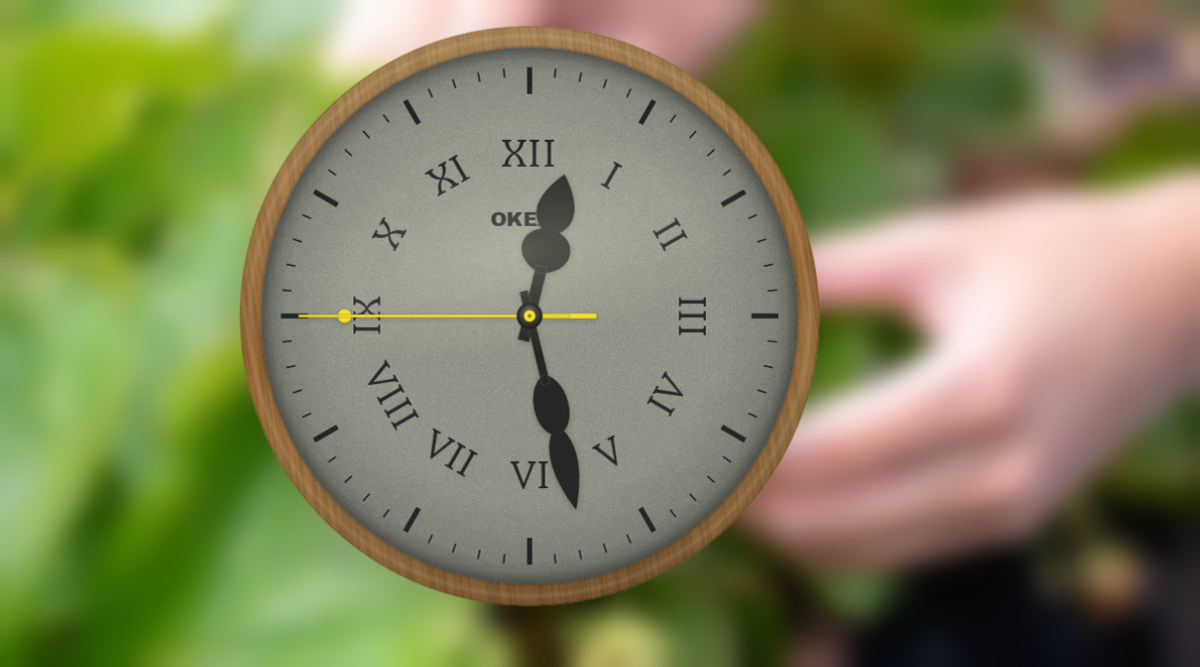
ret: **12:27:45**
